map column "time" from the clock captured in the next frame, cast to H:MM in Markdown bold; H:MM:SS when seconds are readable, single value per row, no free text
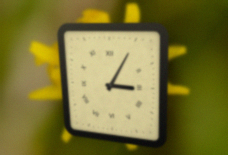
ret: **3:05**
